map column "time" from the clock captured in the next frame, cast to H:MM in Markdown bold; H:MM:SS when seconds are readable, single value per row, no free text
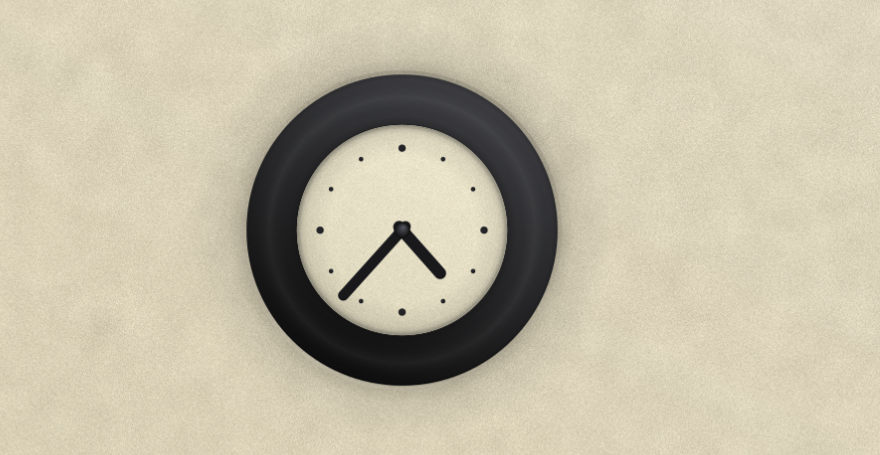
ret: **4:37**
